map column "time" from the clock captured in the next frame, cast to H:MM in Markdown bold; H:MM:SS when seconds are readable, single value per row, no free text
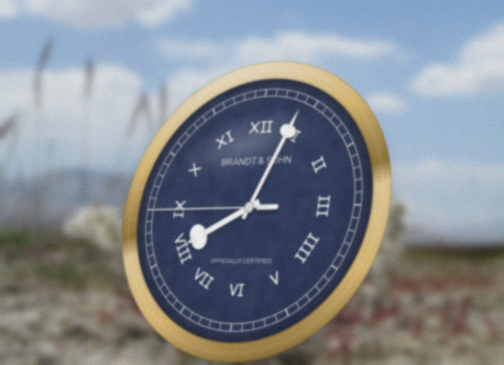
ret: **8:03:45**
